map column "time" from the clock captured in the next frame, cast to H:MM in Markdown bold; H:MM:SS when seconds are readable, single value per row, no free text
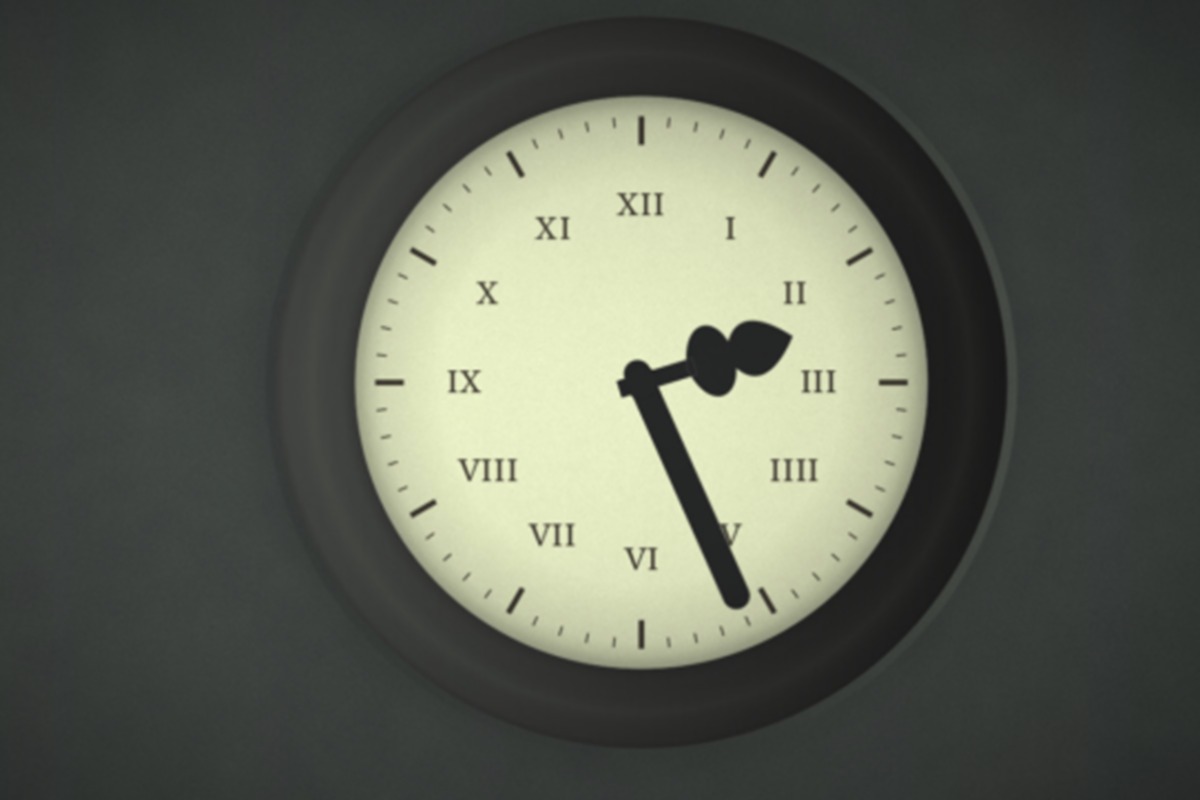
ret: **2:26**
